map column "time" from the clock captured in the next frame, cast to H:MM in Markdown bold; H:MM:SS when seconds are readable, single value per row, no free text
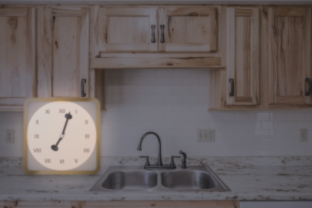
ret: **7:03**
